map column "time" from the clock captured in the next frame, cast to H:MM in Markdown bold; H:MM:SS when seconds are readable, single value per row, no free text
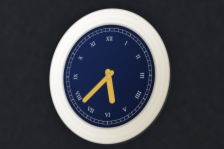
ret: **5:38**
